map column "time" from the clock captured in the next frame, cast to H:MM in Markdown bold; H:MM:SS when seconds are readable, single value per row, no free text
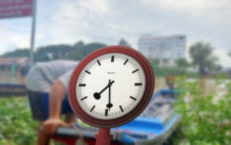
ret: **7:29**
